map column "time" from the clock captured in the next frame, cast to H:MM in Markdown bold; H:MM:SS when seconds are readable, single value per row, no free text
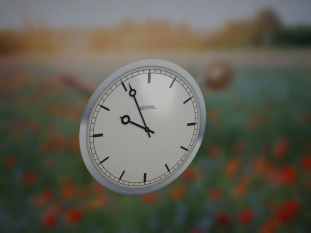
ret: **9:56**
